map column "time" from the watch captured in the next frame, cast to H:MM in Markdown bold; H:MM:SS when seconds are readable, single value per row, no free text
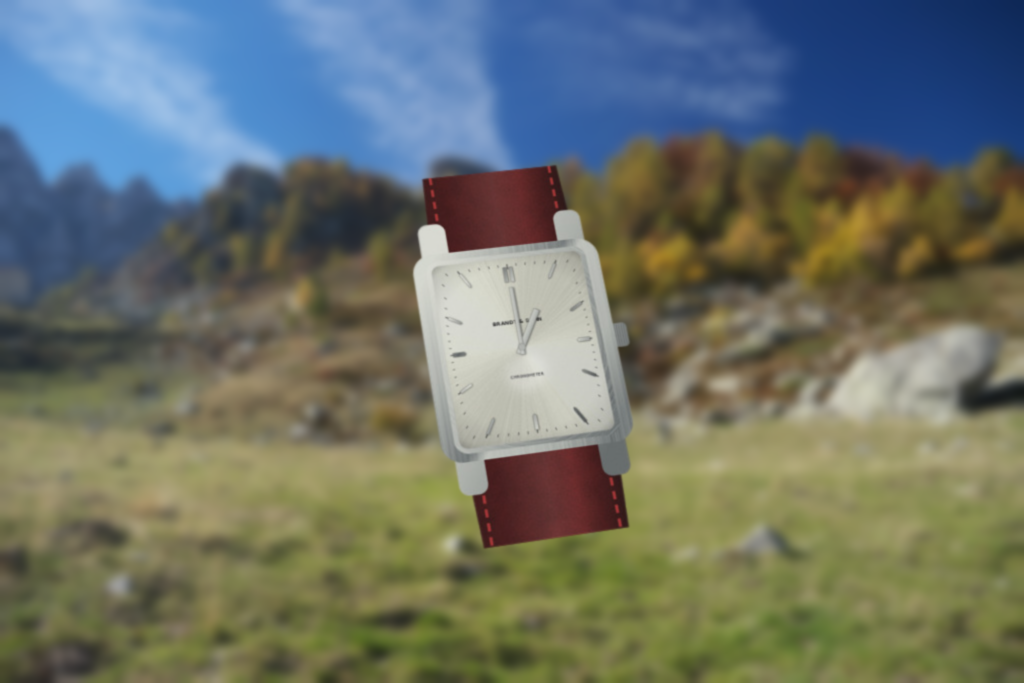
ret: **1:00**
